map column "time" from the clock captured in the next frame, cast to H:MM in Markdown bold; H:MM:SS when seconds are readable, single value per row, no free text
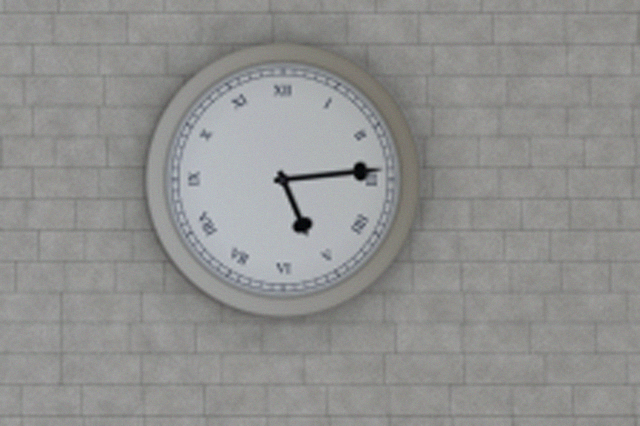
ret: **5:14**
